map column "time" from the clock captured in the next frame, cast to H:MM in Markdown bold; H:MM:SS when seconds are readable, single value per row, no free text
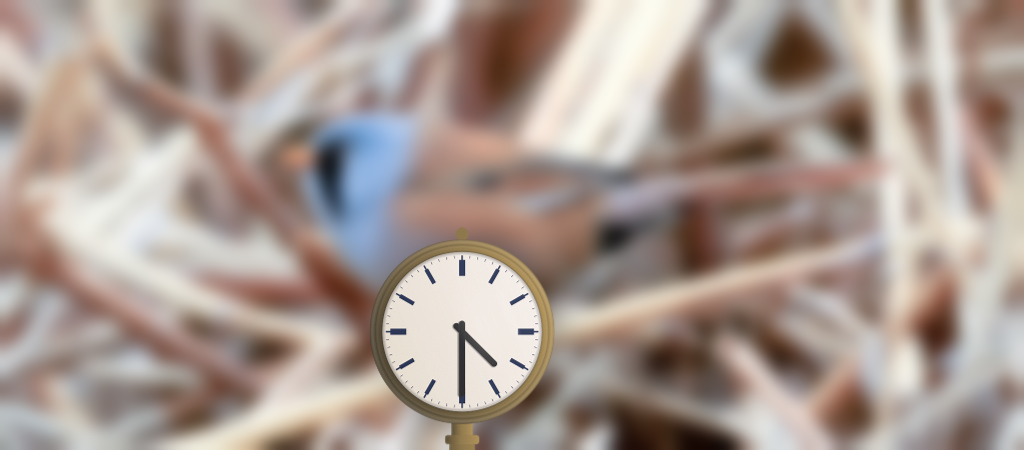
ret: **4:30**
